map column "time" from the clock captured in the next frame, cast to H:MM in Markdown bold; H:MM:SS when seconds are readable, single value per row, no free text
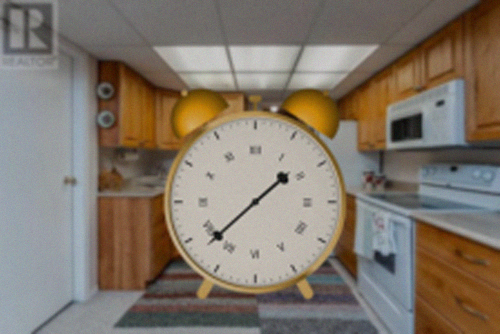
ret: **1:38**
